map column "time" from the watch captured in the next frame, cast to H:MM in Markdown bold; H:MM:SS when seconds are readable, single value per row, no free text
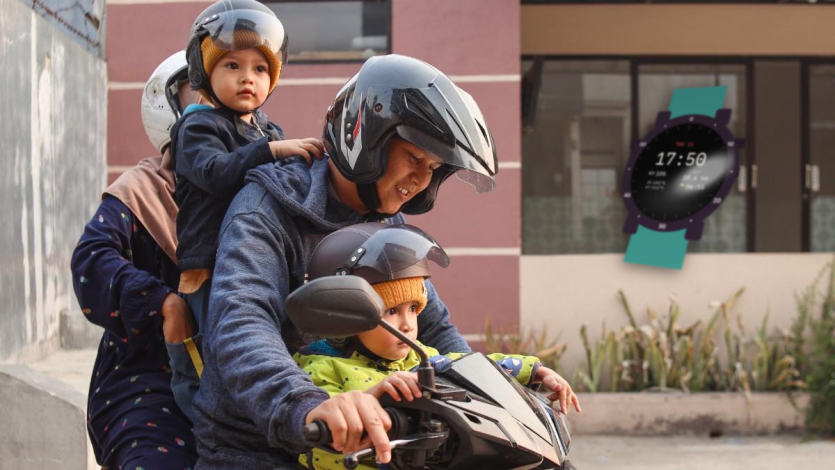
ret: **17:50**
